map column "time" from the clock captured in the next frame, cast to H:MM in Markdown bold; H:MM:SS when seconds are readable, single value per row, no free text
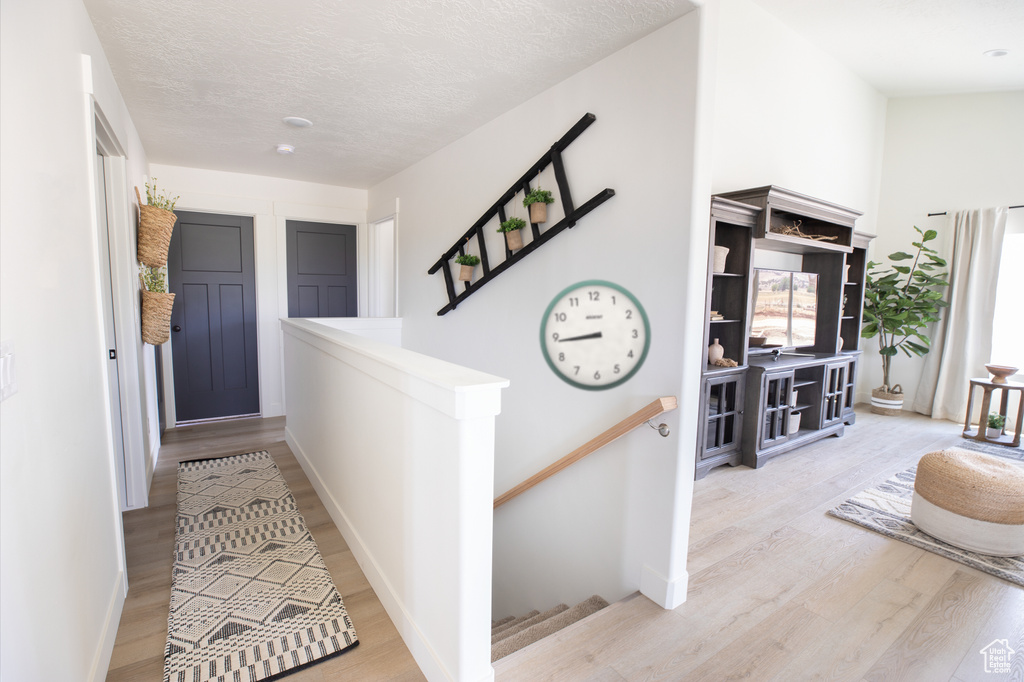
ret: **8:44**
